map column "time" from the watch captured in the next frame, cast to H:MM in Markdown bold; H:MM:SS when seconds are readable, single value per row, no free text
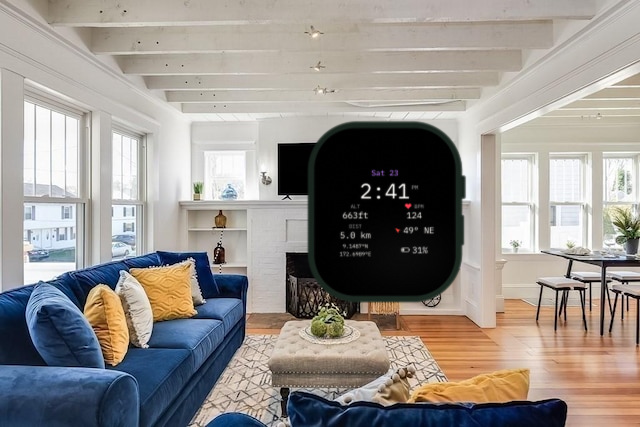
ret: **2:41**
